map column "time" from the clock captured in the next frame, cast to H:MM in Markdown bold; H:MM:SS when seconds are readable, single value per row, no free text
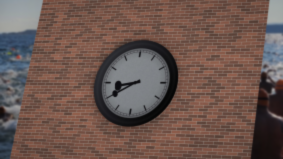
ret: **8:40**
